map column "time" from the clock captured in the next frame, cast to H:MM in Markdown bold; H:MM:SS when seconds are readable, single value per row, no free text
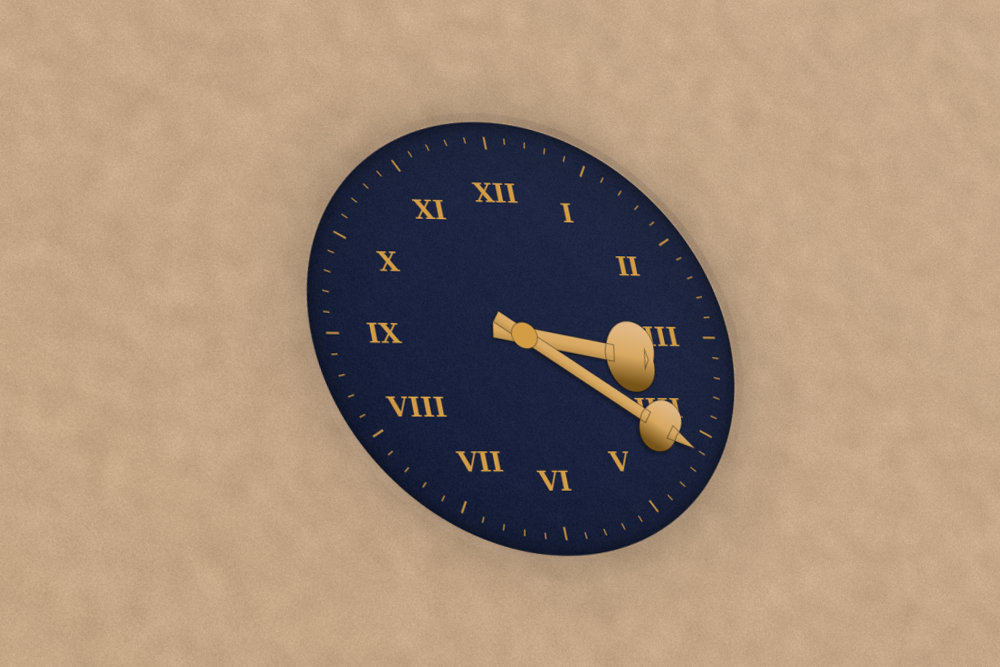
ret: **3:21**
